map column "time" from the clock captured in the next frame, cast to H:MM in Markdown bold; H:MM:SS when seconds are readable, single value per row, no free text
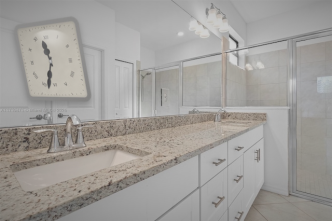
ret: **11:33**
